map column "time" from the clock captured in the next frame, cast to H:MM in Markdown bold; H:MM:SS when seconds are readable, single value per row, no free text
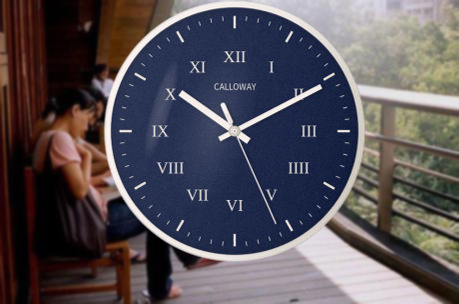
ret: **10:10:26**
